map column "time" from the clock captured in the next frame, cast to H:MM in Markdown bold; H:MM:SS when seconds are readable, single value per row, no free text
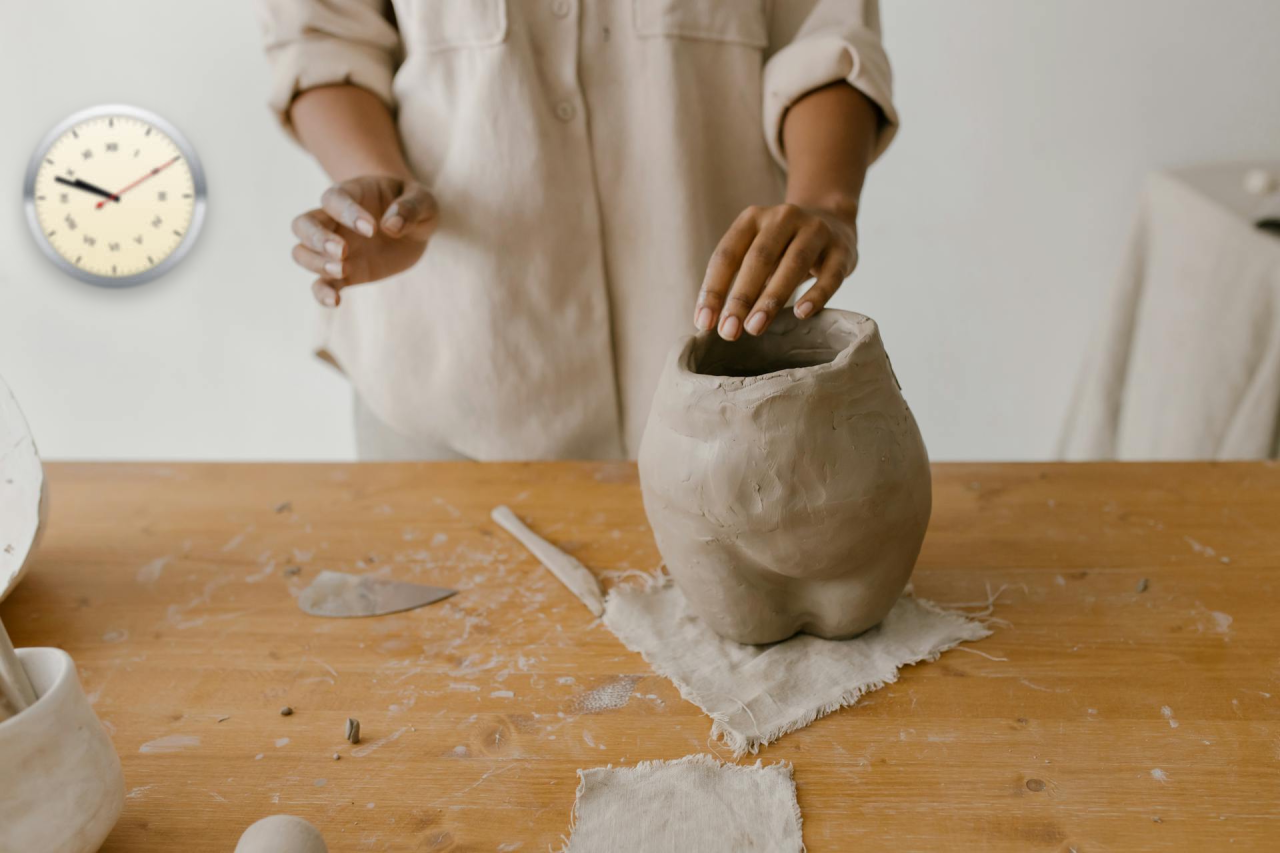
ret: **9:48:10**
